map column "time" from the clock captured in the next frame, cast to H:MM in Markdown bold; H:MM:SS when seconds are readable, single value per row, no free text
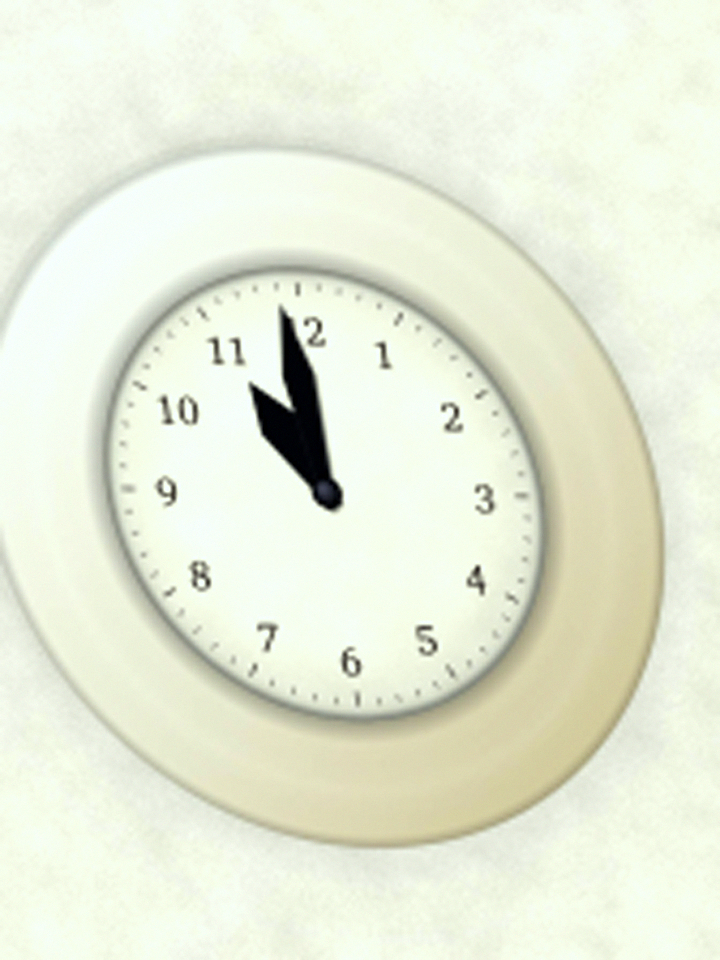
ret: **10:59**
